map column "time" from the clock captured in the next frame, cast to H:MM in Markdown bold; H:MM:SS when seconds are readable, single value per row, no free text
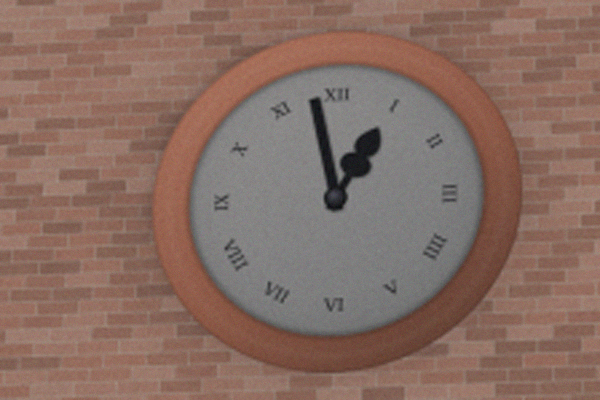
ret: **12:58**
